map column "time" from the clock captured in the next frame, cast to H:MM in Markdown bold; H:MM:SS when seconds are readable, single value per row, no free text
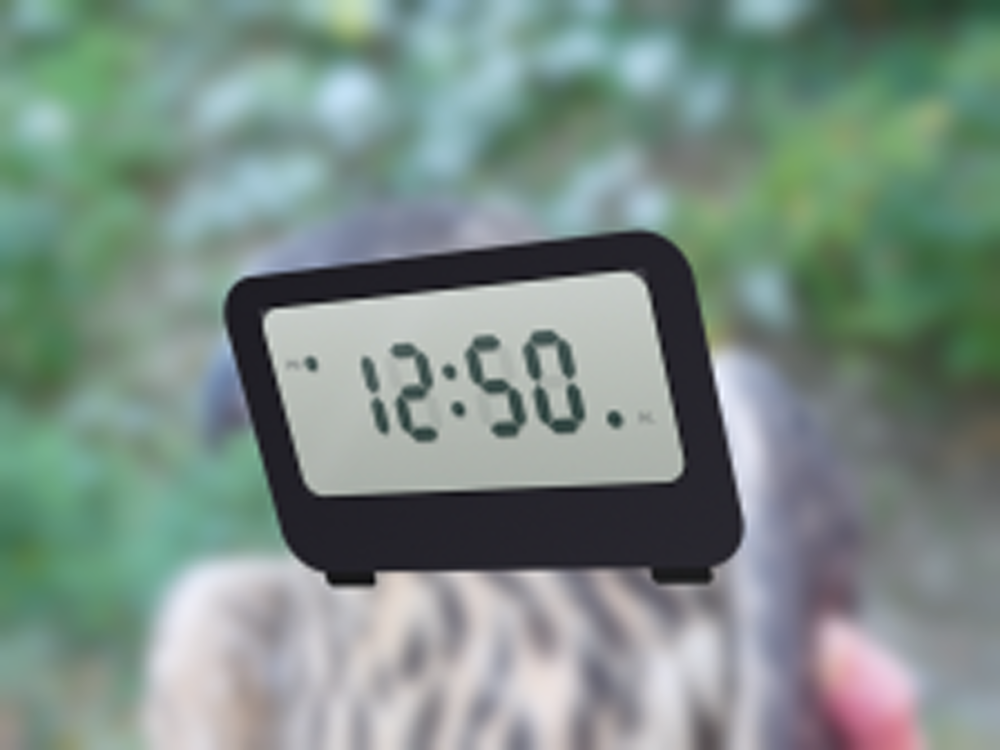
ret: **12:50**
